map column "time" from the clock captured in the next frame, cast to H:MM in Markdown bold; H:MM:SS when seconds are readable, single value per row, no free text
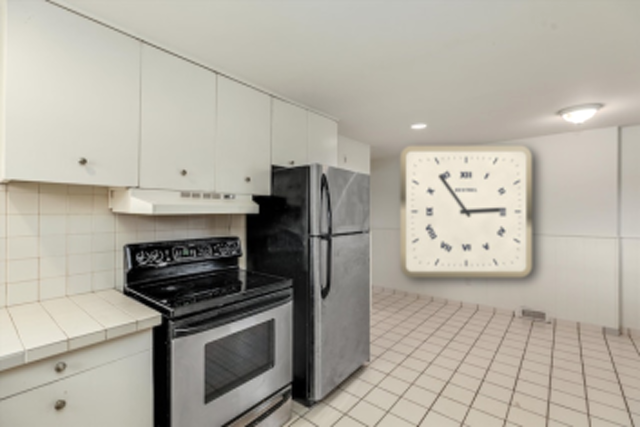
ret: **2:54**
